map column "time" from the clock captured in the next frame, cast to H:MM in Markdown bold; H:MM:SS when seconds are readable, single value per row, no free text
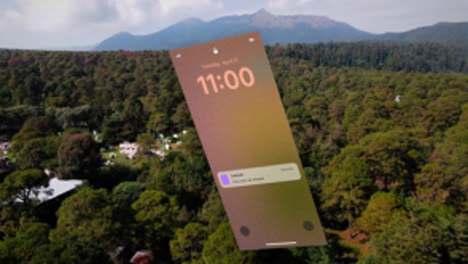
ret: **11:00**
